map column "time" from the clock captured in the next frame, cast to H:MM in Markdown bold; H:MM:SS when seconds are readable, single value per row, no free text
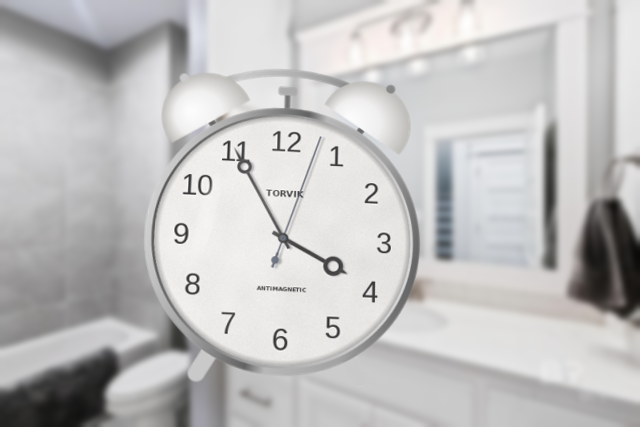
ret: **3:55:03**
